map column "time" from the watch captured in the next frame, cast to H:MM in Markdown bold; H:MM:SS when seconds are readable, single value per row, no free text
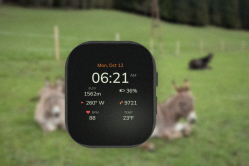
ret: **6:21**
